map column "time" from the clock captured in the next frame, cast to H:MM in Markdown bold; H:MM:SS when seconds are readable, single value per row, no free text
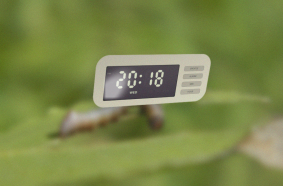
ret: **20:18**
